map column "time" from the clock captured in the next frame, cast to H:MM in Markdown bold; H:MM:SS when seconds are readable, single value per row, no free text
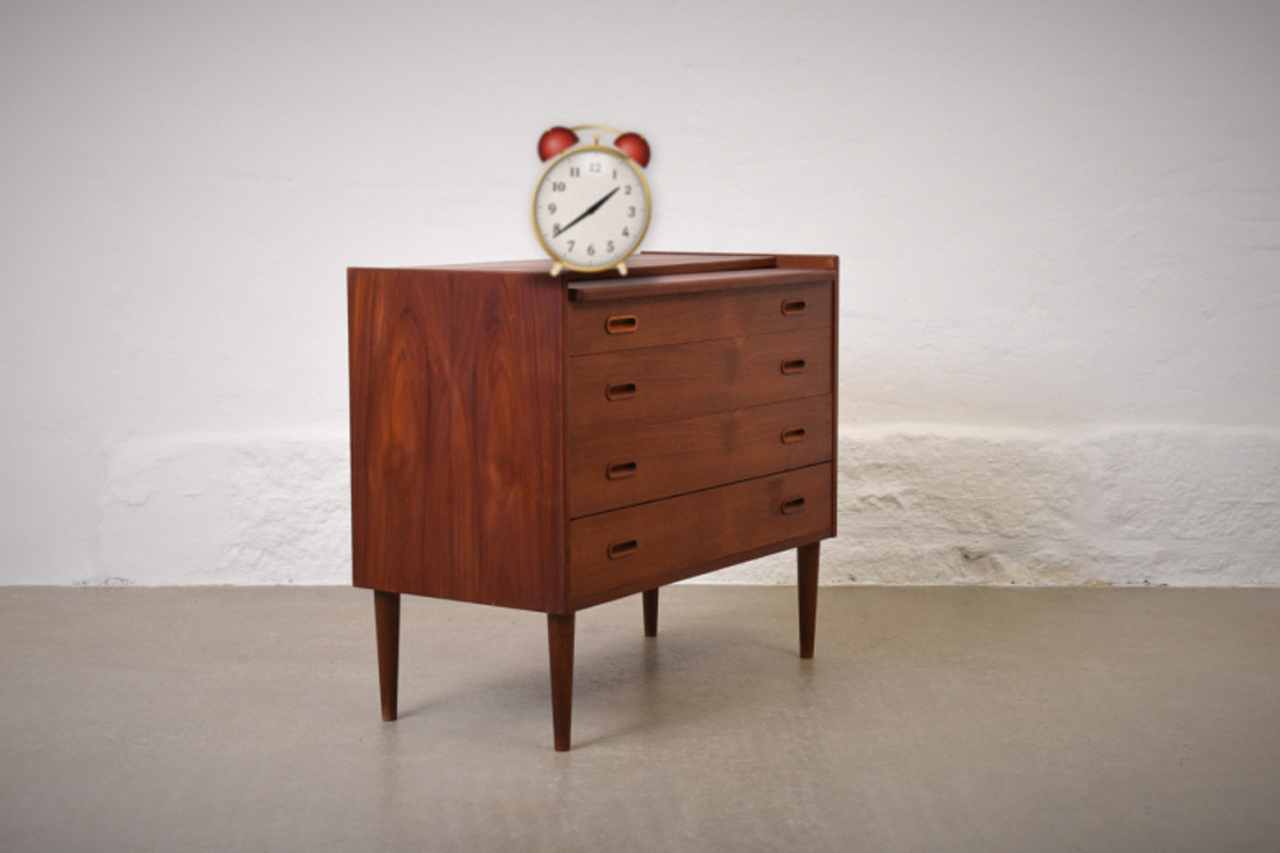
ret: **1:39**
